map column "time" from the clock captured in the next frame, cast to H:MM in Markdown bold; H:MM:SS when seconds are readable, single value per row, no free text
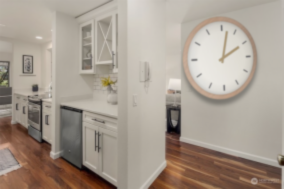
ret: **2:02**
